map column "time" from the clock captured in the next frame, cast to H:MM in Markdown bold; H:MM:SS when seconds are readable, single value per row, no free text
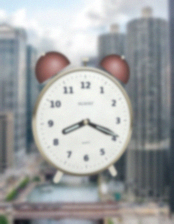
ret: **8:19**
